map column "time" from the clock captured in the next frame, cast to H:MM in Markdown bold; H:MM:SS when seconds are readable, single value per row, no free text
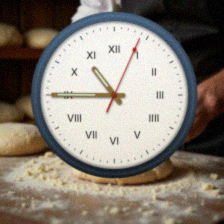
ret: **10:45:04**
